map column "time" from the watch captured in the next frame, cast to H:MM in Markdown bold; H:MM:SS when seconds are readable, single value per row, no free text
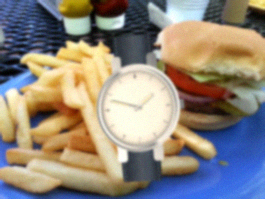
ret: **1:48**
